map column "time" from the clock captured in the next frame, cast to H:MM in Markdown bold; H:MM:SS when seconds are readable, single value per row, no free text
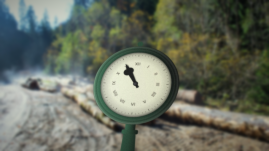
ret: **10:55**
